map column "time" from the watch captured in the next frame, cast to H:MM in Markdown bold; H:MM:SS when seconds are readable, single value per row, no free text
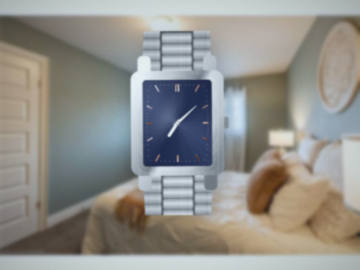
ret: **7:08**
